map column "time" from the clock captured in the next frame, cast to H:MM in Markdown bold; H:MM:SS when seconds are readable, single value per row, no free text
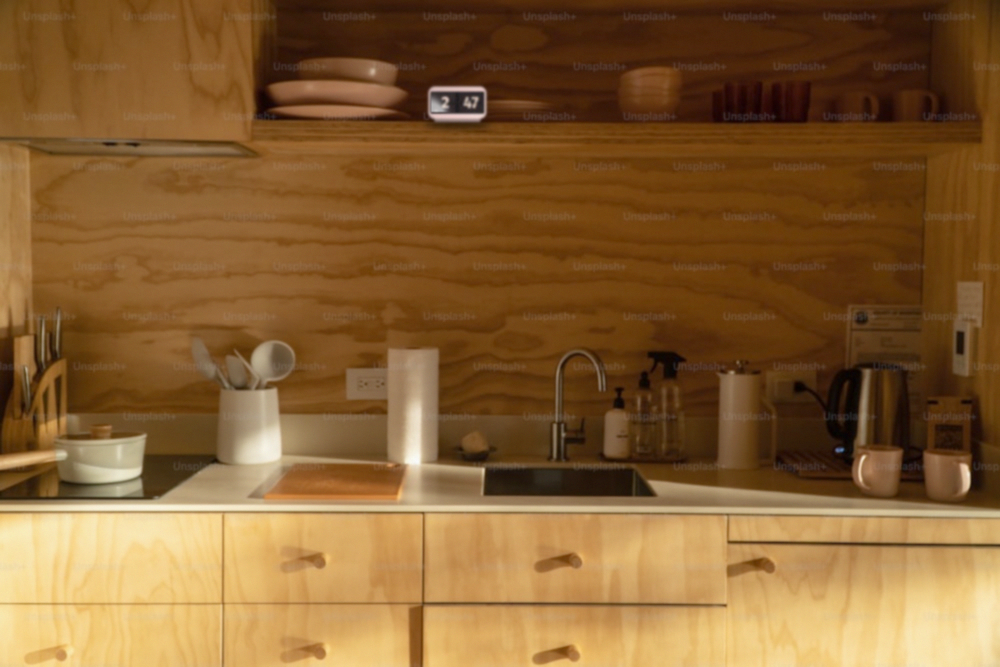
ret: **2:47**
